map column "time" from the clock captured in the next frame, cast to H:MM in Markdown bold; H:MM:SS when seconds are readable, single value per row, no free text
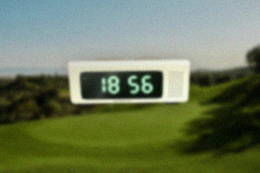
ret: **18:56**
